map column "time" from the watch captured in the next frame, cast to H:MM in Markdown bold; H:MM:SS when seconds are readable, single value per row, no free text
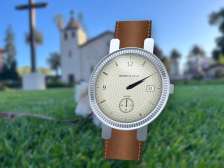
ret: **2:10**
